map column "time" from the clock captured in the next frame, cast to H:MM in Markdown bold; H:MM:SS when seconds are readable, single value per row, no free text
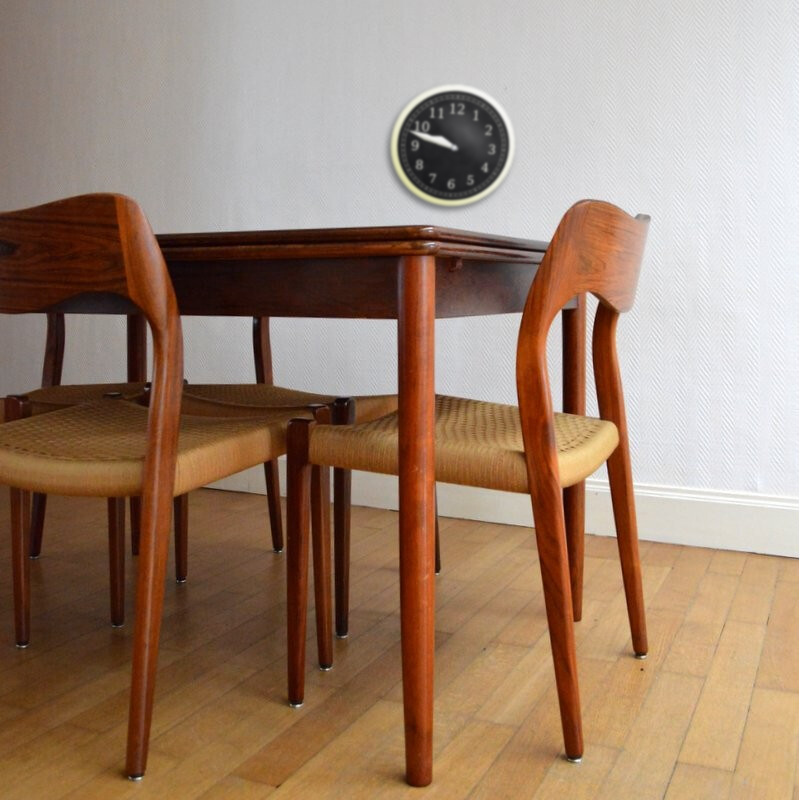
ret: **9:48**
